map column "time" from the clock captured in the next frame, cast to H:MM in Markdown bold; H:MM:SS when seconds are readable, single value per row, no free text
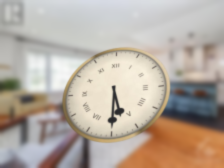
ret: **5:30**
